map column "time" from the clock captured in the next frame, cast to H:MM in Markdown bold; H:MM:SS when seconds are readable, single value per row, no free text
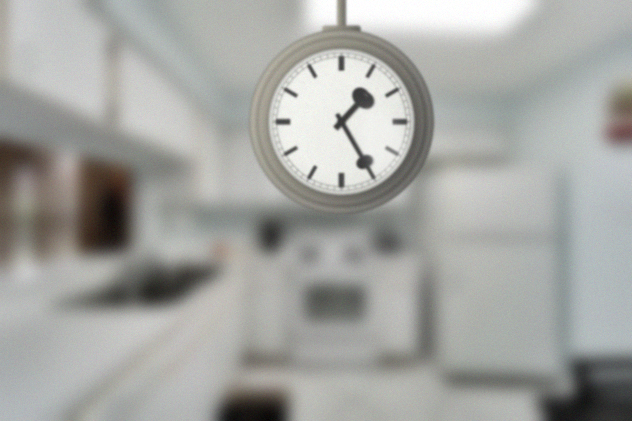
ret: **1:25**
